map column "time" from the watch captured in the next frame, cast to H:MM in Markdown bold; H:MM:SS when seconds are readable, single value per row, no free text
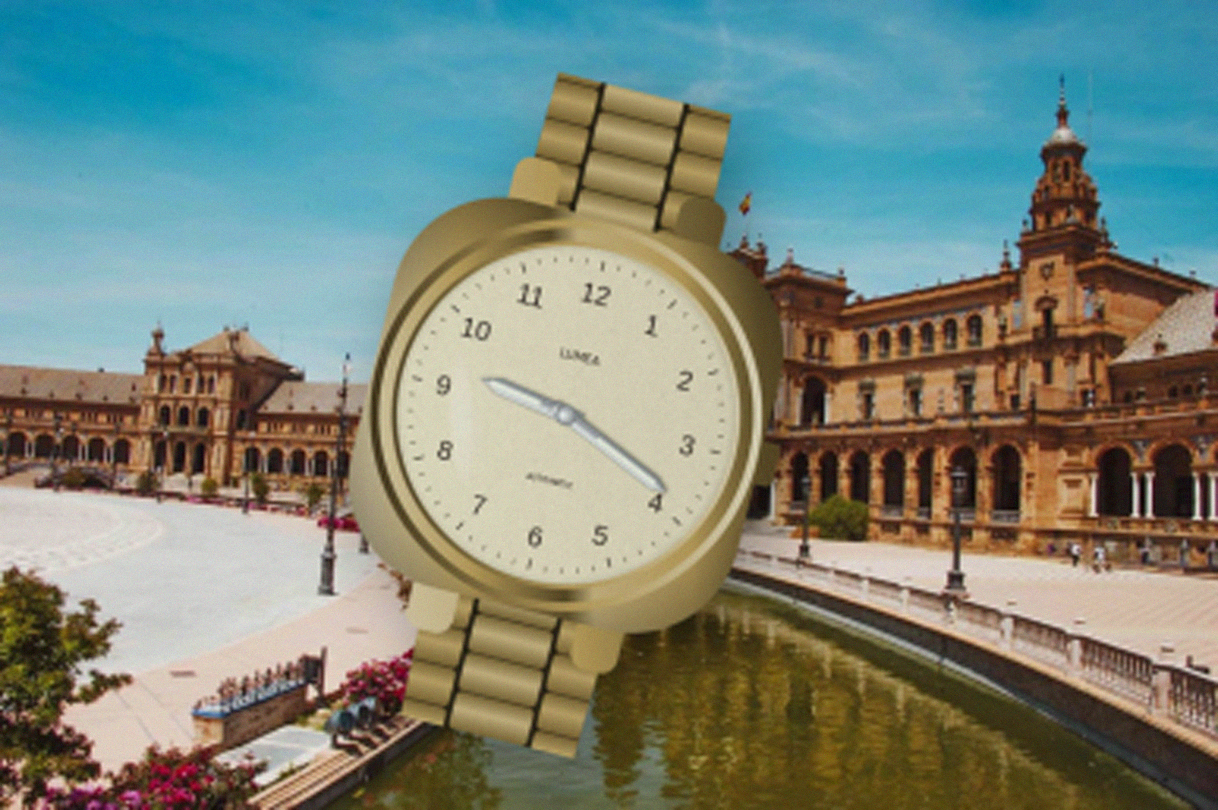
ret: **9:19**
